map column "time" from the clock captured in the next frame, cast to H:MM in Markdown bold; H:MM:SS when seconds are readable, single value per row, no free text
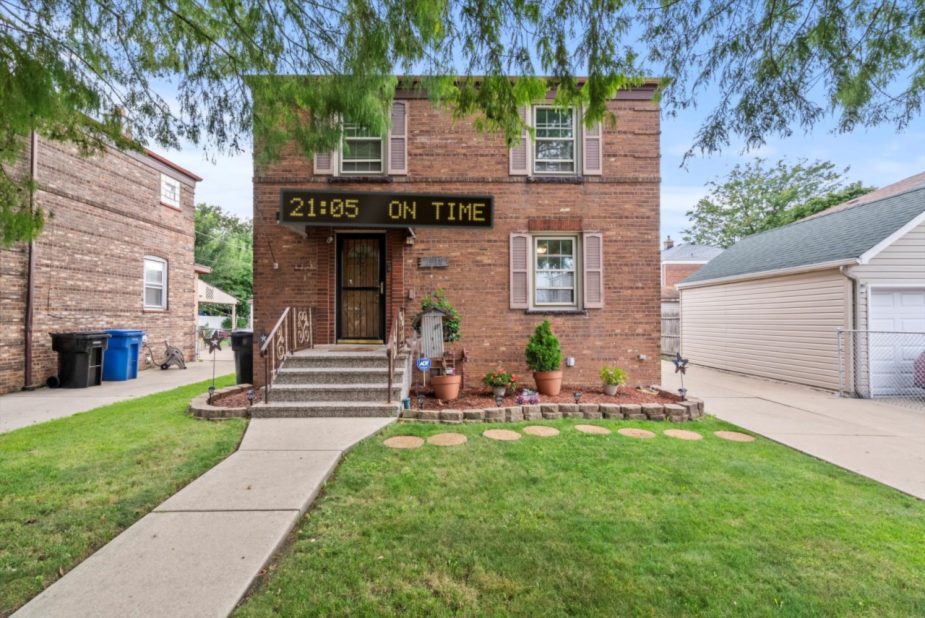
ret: **21:05**
